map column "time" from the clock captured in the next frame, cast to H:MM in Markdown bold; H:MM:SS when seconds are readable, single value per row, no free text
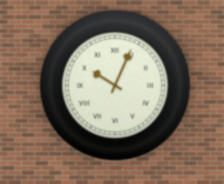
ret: **10:04**
